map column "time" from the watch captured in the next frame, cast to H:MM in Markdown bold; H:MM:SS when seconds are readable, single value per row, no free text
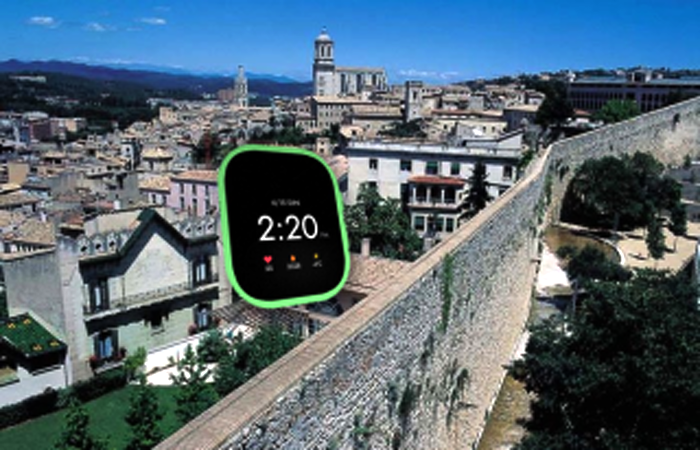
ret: **2:20**
